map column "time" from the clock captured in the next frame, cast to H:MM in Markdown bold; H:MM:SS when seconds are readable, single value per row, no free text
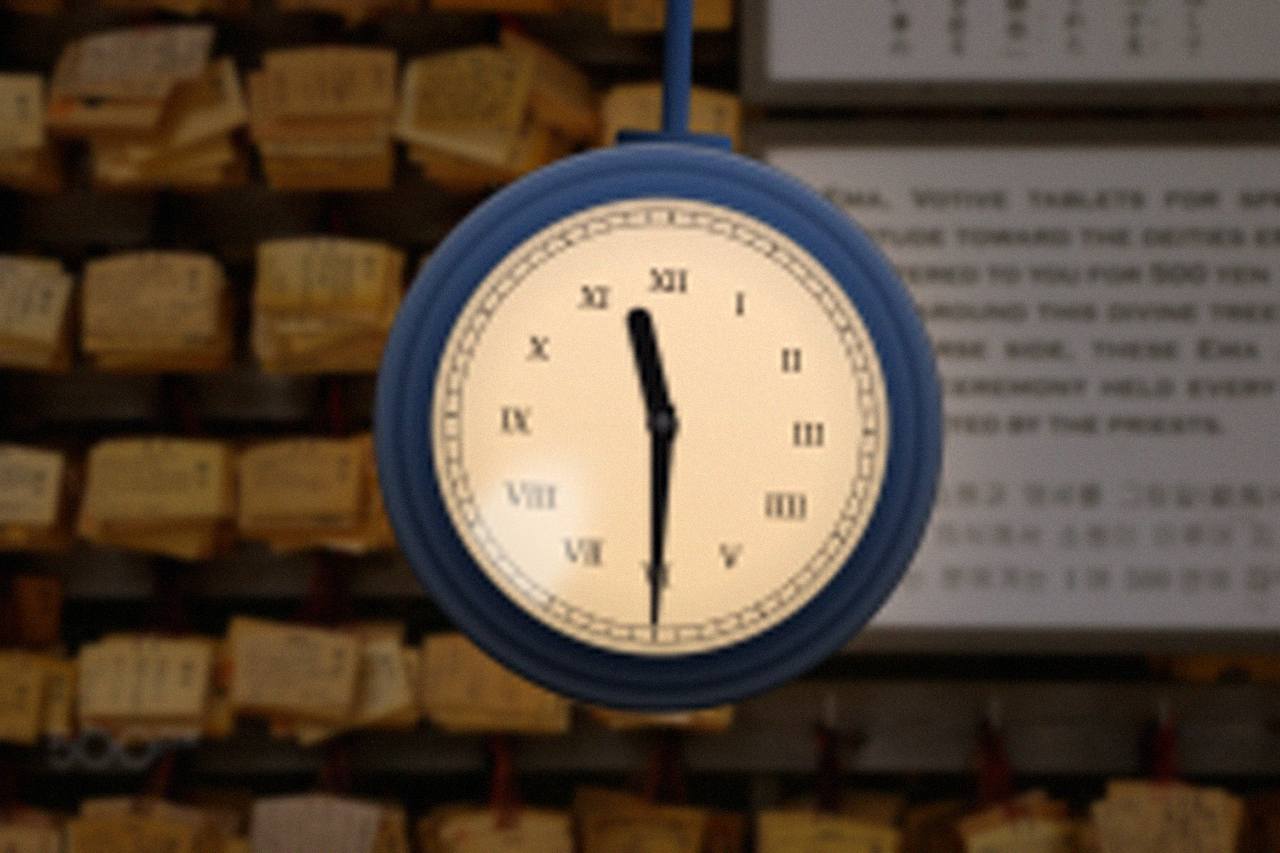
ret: **11:30**
